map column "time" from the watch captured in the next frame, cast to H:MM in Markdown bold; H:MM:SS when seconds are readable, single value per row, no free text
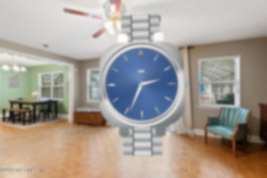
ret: **2:34**
